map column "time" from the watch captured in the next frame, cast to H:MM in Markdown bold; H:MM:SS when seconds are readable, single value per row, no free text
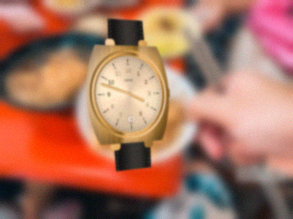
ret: **3:48**
